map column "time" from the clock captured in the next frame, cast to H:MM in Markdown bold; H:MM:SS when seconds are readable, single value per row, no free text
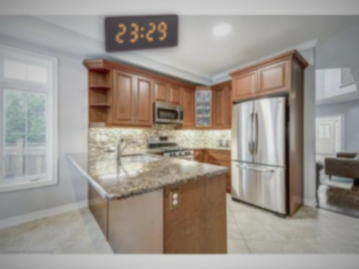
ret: **23:29**
